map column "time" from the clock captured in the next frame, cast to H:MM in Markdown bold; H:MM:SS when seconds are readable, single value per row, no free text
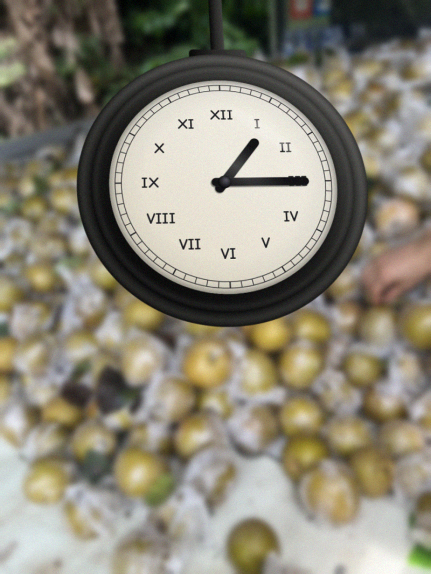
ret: **1:15**
